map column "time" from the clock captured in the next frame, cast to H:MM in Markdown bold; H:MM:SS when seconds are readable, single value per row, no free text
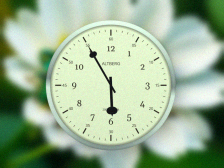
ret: **5:55**
